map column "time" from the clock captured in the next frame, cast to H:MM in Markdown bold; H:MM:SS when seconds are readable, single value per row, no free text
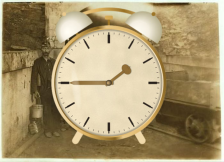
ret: **1:45**
